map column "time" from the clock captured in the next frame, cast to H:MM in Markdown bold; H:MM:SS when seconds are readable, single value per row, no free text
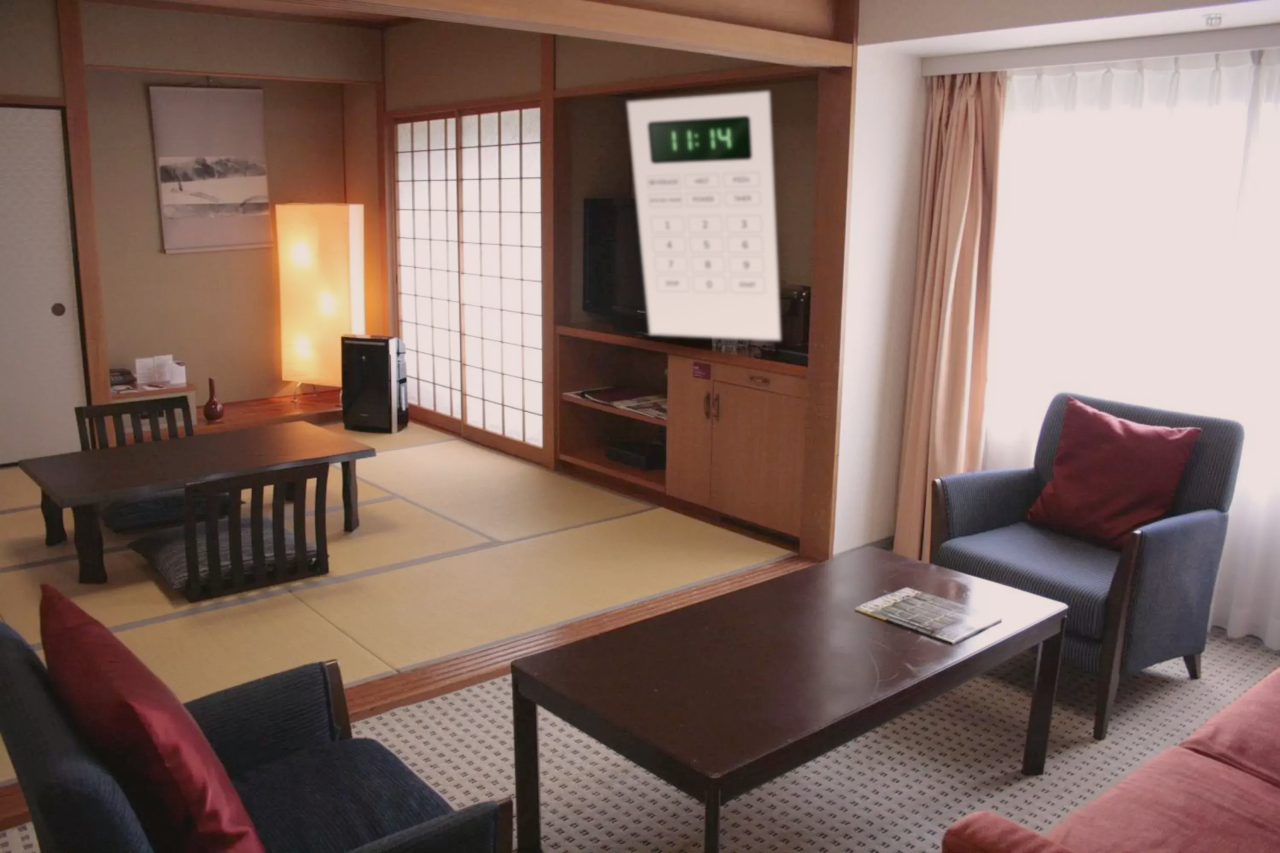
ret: **11:14**
